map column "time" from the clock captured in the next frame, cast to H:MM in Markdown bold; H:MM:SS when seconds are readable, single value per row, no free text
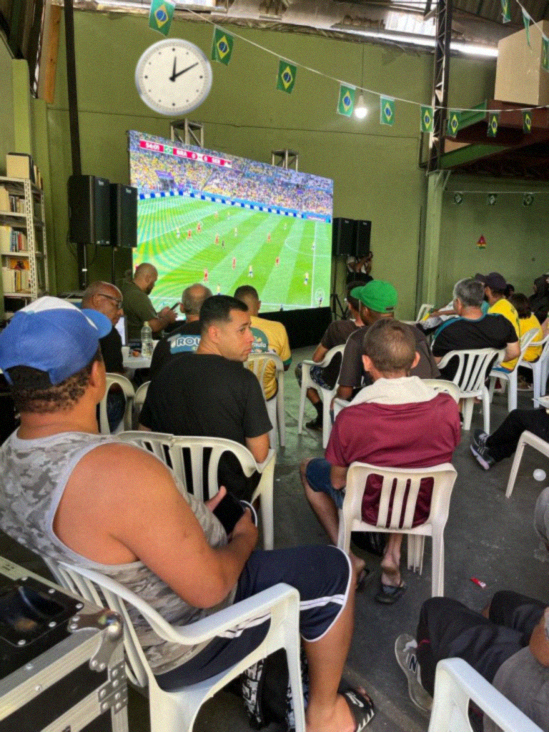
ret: **12:10**
